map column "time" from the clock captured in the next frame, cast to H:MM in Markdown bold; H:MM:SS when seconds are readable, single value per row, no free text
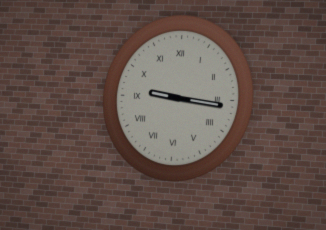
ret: **9:16**
